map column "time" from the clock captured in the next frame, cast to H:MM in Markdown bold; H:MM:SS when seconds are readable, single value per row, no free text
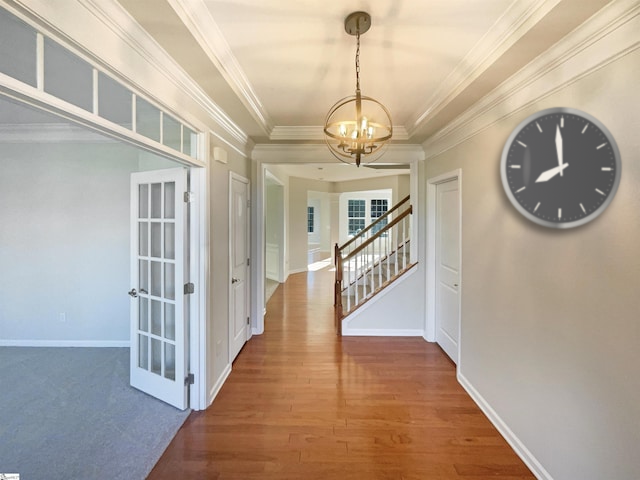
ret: **7:59**
